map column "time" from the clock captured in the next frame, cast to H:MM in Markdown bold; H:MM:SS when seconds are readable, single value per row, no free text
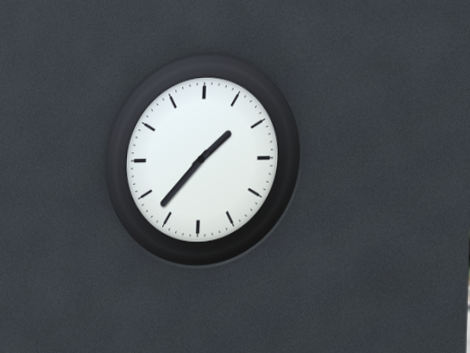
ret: **1:37**
